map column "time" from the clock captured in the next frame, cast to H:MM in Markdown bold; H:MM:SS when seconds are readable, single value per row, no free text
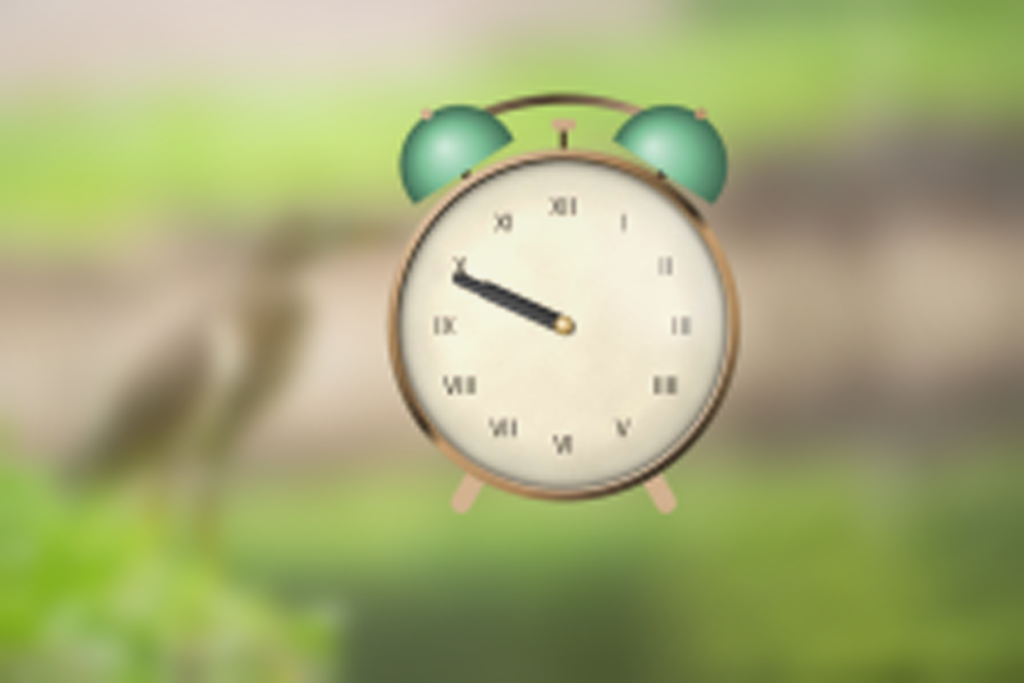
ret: **9:49**
